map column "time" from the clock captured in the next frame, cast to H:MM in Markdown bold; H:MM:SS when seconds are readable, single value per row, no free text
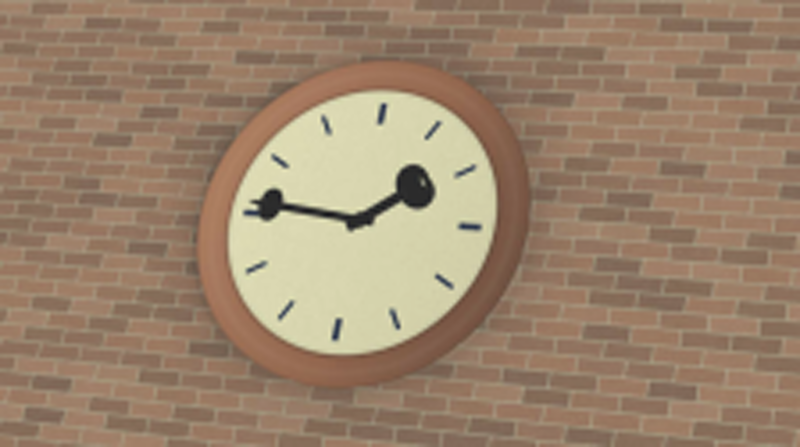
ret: **1:46**
